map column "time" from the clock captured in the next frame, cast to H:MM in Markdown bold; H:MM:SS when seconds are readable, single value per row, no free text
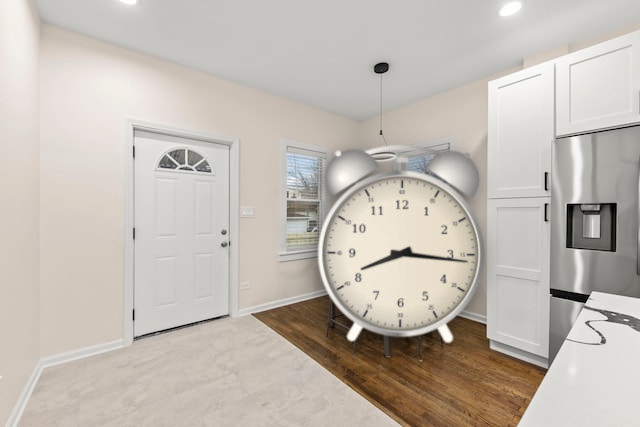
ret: **8:16**
